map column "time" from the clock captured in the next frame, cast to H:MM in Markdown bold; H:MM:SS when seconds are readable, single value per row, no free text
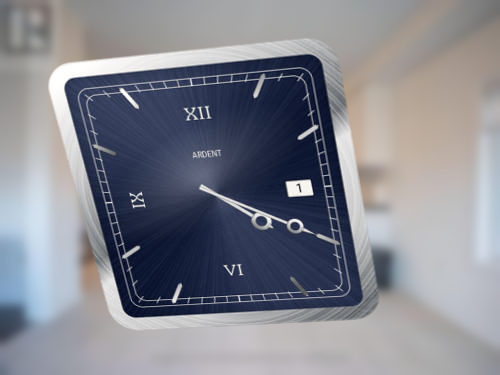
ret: **4:20**
